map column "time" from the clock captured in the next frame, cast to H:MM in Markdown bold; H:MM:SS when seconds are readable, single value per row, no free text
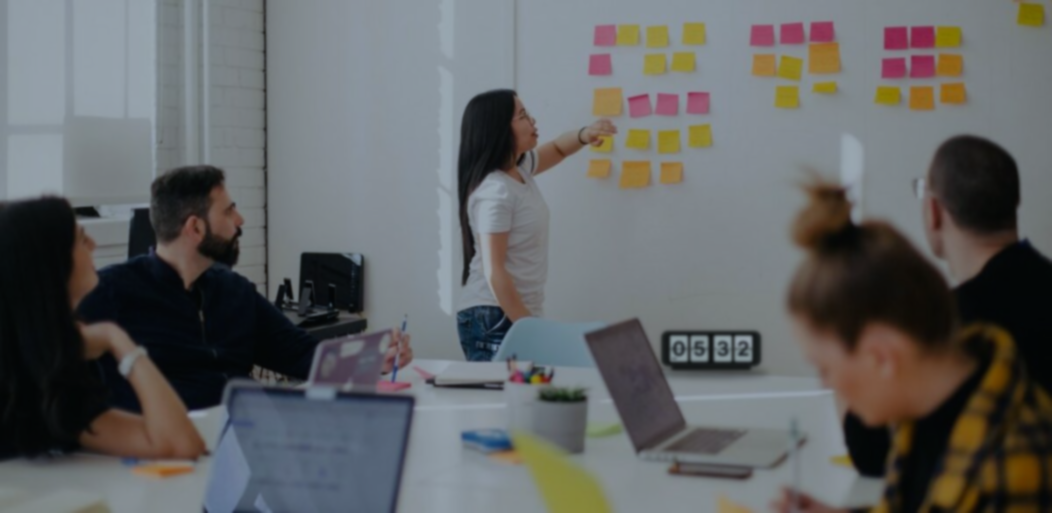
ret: **5:32**
